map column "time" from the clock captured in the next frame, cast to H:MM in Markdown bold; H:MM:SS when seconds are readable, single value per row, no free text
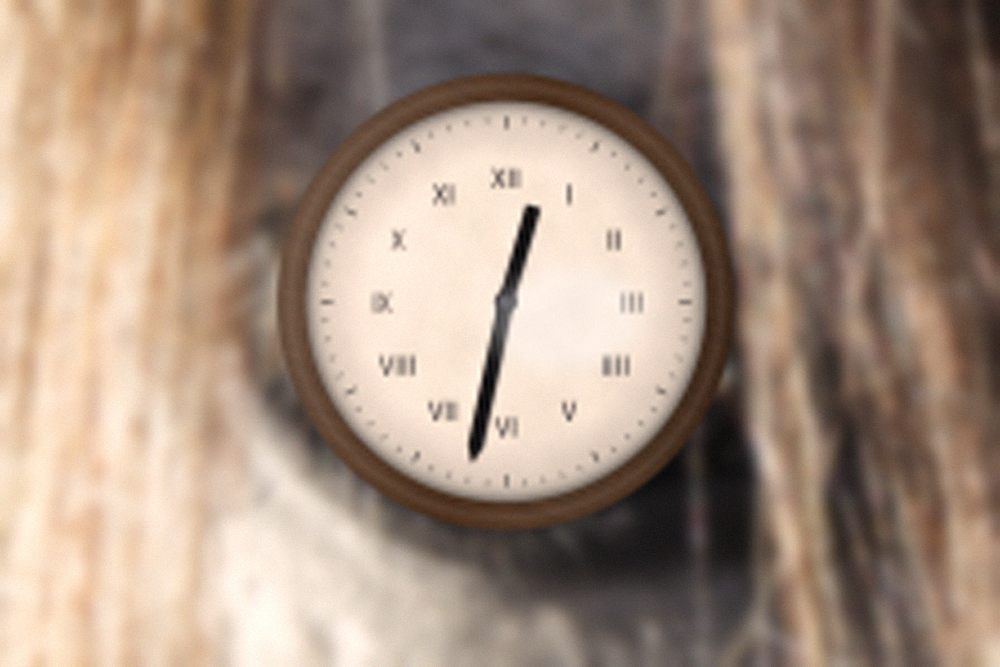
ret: **12:32**
